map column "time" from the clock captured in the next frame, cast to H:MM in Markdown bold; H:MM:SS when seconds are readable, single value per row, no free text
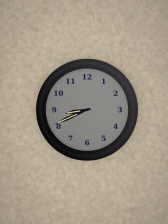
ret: **8:41**
